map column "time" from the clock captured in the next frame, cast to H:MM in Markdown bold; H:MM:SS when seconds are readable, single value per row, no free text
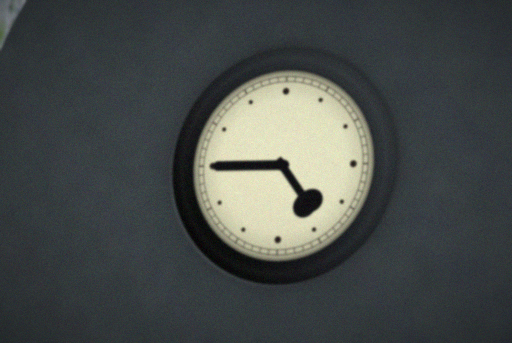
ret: **4:45**
